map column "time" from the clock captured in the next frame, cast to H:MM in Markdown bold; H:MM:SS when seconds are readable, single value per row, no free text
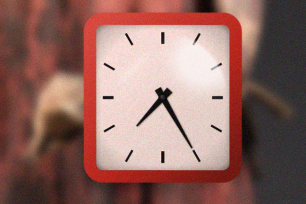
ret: **7:25**
